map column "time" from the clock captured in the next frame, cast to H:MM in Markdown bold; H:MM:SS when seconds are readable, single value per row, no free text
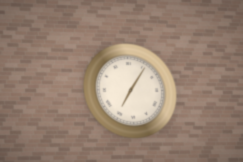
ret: **7:06**
